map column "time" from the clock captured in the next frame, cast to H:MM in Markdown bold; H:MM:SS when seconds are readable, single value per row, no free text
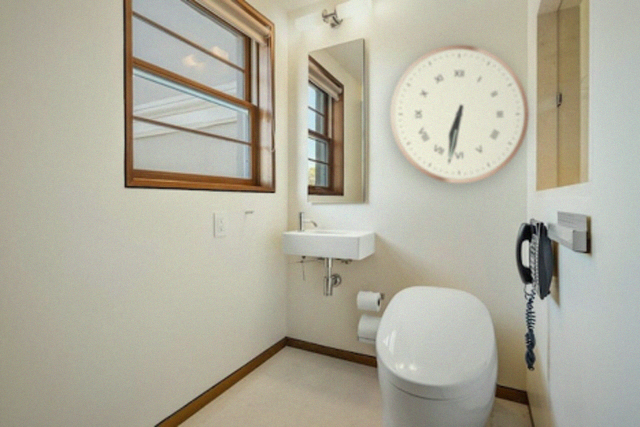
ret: **6:32**
